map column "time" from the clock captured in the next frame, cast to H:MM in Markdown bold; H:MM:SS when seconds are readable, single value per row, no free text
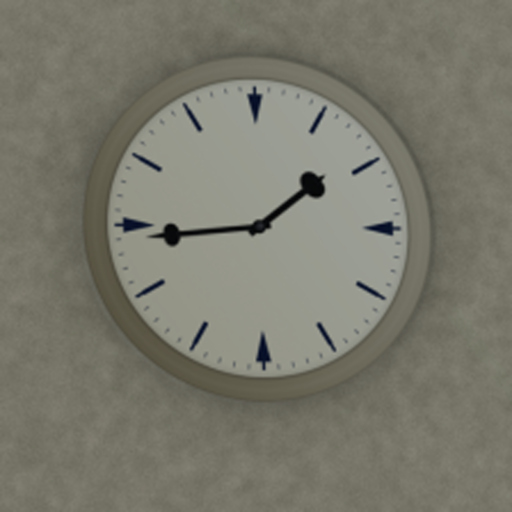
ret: **1:44**
